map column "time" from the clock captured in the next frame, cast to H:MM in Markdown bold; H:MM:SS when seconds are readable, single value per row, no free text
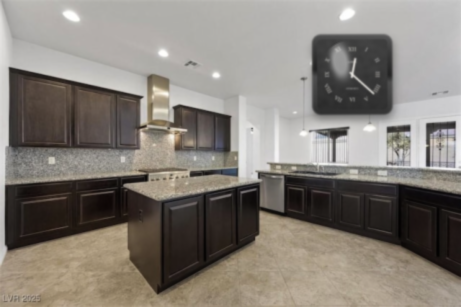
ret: **12:22**
